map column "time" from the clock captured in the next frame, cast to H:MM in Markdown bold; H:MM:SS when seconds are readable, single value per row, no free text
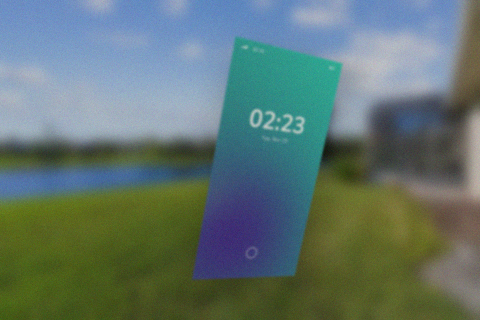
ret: **2:23**
